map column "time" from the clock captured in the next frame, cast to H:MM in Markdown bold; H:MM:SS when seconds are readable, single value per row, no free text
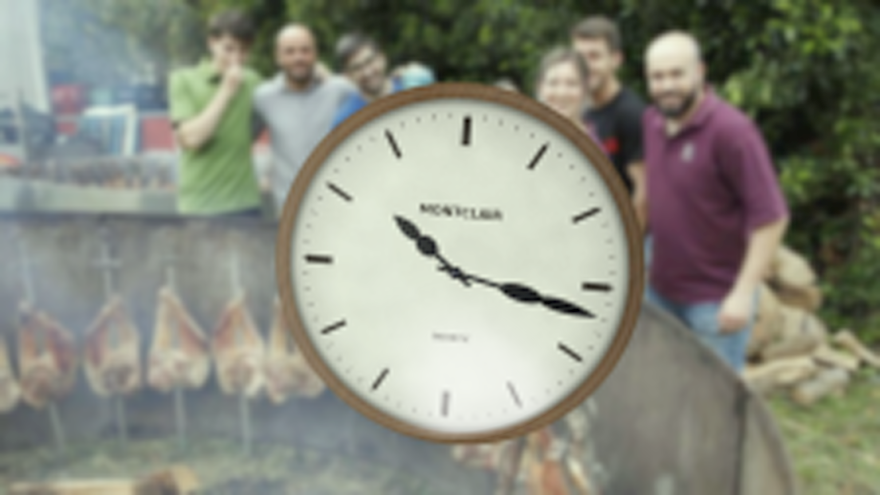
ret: **10:17**
